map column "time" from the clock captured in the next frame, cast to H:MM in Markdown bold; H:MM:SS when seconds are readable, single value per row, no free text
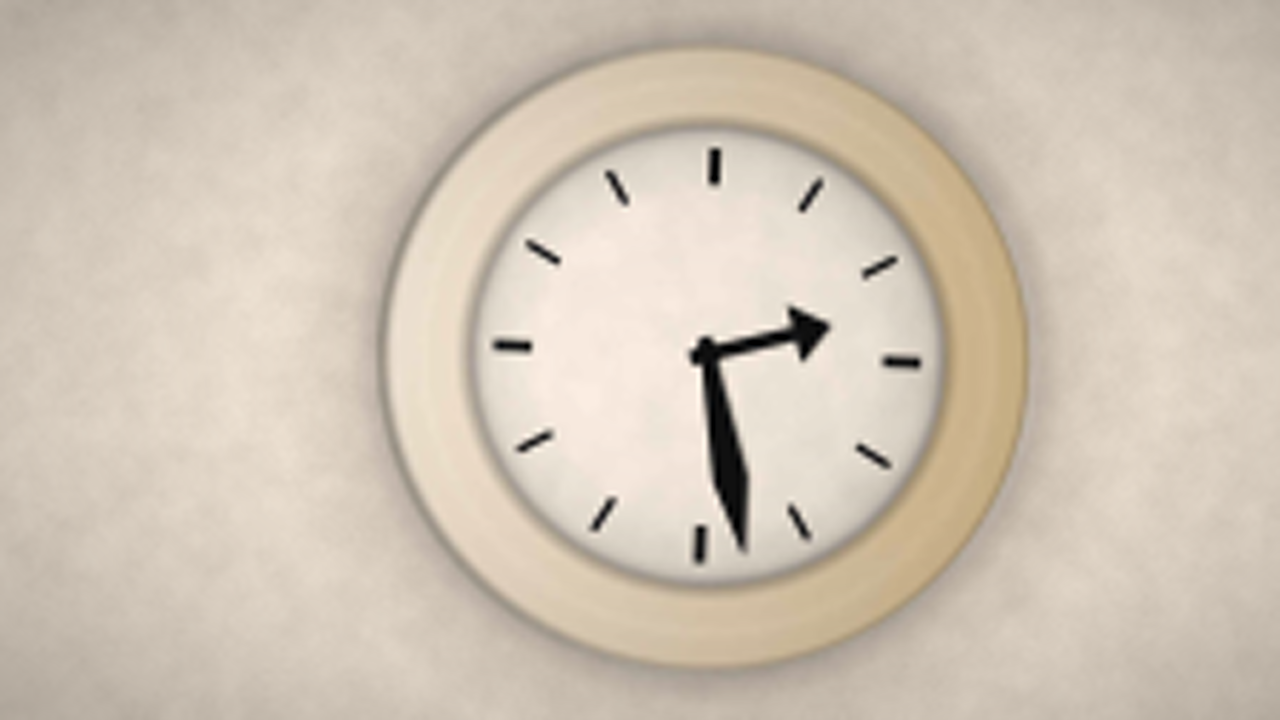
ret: **2:28**
